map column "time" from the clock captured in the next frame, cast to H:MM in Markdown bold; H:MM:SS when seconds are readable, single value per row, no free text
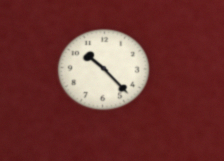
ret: **10:23**
